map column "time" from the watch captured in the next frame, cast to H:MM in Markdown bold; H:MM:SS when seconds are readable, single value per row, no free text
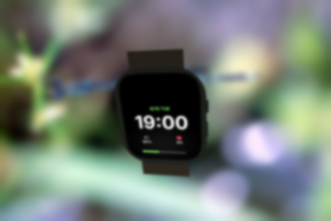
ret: **19:00**
